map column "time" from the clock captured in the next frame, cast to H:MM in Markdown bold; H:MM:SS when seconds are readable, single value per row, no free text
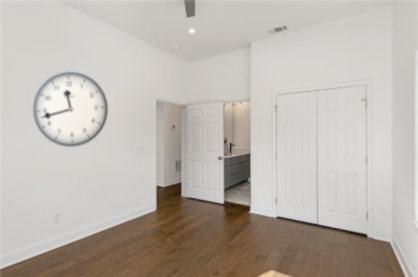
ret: **11:43**
